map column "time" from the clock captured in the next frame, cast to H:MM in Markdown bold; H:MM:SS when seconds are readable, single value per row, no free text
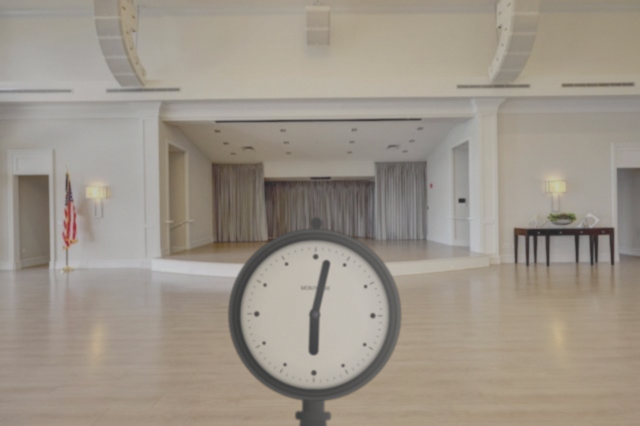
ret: **6:02**
